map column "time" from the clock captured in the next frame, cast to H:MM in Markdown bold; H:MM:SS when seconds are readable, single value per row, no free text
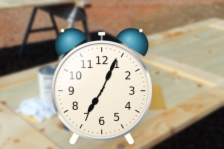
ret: **7:04**
